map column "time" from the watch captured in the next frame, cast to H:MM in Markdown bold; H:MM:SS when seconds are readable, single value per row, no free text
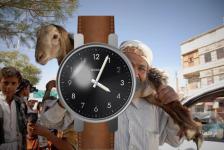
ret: **4:04**
